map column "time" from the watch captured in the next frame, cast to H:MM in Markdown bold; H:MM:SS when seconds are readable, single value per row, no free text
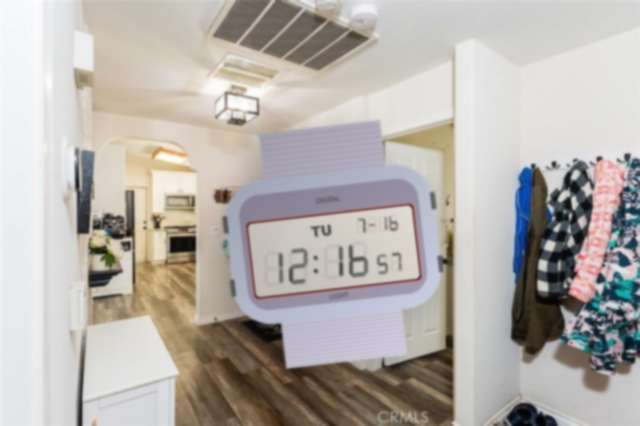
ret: **12:16:57**
